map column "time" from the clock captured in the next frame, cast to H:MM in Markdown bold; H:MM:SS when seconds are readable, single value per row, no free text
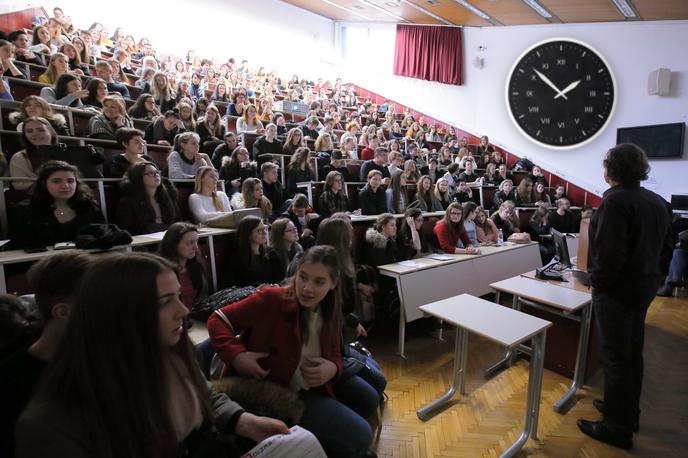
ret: **1:52**
